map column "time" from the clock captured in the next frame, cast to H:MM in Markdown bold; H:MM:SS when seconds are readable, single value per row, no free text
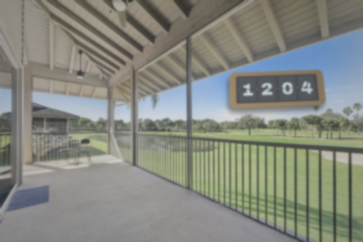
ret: **12:04**
